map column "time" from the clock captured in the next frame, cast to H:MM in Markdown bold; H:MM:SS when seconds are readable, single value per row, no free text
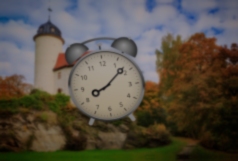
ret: **8:08**
